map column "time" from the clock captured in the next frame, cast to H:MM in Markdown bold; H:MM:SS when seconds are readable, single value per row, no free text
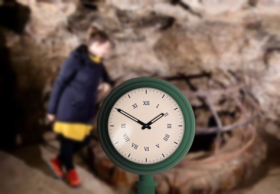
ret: **1:50**
